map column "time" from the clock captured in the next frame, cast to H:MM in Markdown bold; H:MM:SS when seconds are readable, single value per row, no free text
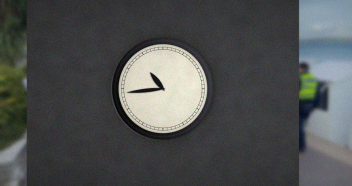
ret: **10:44**
